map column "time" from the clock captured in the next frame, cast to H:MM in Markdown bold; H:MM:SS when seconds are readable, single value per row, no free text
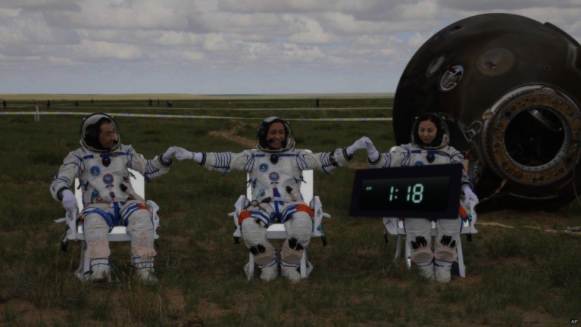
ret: **1:18**
